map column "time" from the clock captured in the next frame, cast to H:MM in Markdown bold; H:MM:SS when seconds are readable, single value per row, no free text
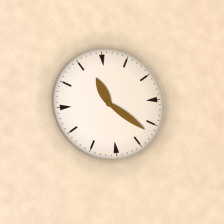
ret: **11:22**
